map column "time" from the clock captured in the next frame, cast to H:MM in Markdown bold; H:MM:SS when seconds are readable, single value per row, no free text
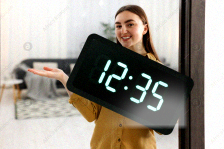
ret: **12:35**
